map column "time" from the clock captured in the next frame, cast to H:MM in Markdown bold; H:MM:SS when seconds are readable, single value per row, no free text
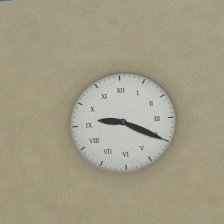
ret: **9:20**
